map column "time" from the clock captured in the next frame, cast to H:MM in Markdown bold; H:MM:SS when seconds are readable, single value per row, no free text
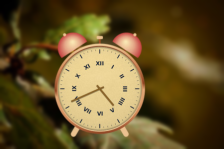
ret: **4:41**
